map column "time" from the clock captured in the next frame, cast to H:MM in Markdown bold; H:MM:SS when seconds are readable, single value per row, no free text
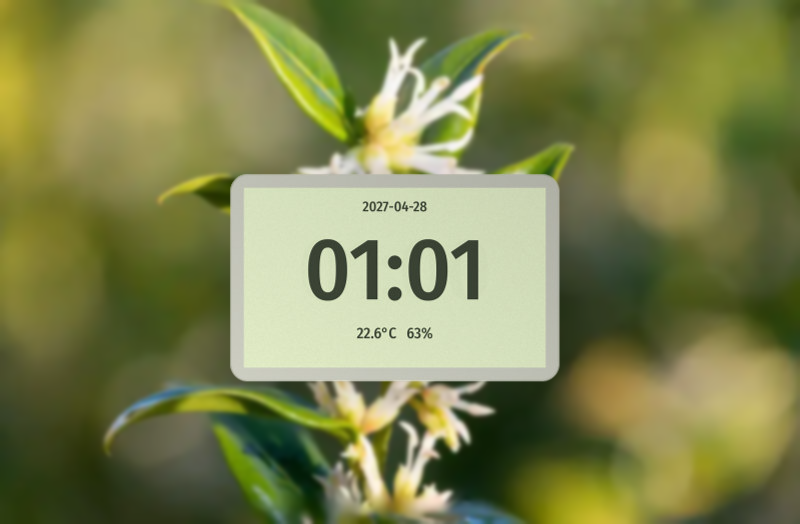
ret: **1:01**
